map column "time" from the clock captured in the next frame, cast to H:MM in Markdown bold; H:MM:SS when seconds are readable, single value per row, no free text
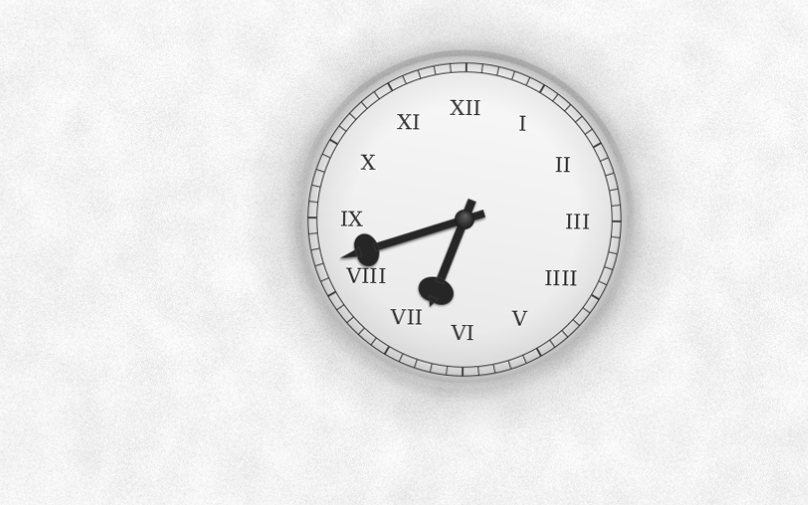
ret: **6:42**
